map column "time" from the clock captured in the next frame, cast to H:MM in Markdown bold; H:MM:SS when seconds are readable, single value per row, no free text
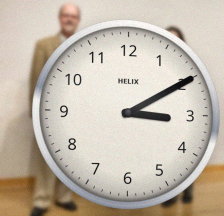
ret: **3:10**
